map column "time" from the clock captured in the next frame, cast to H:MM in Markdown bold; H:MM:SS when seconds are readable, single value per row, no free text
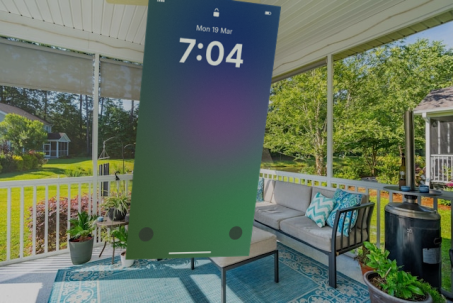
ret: **7:04**
